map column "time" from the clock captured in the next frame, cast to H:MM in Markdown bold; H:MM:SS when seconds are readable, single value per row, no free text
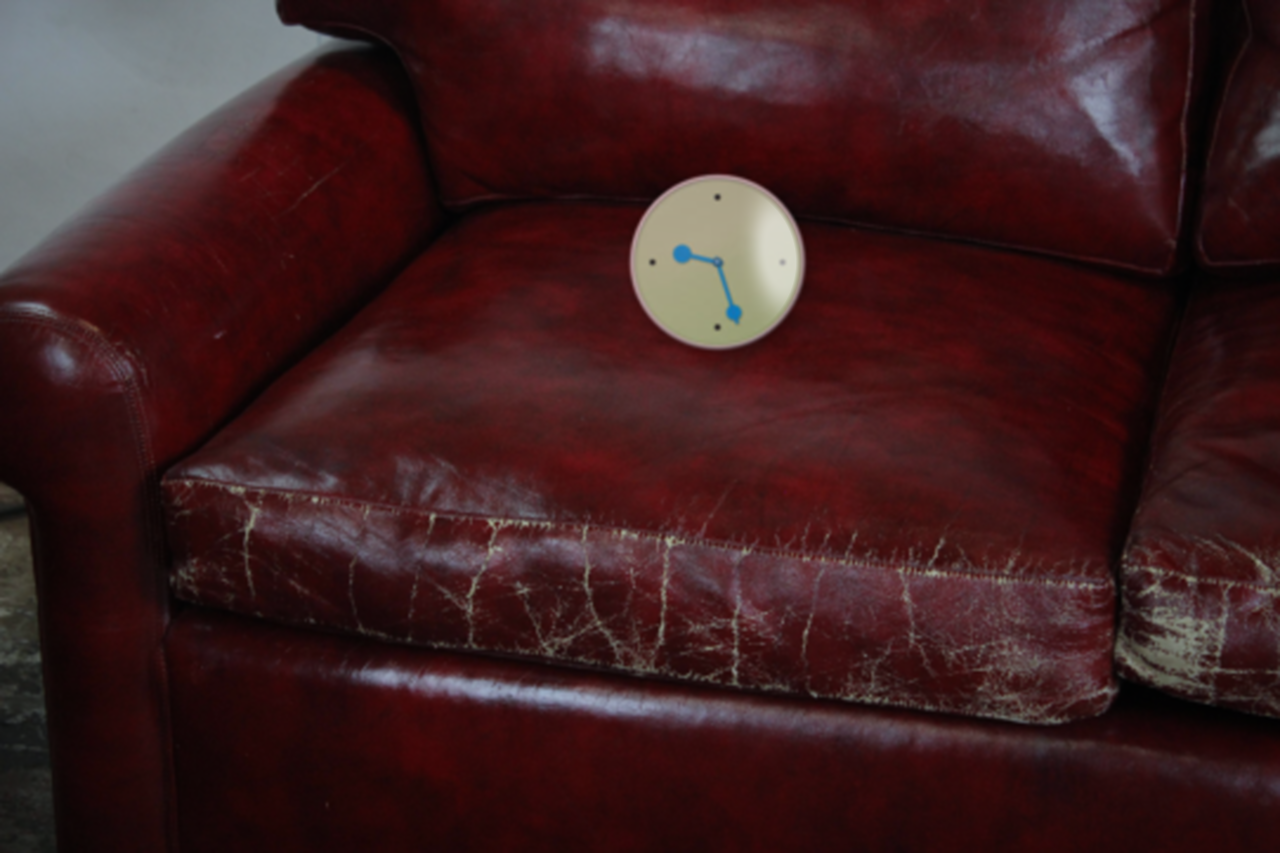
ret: **9:27**
